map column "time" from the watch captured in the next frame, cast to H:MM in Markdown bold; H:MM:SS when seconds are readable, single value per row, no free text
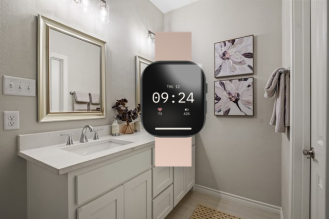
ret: **9:24**
